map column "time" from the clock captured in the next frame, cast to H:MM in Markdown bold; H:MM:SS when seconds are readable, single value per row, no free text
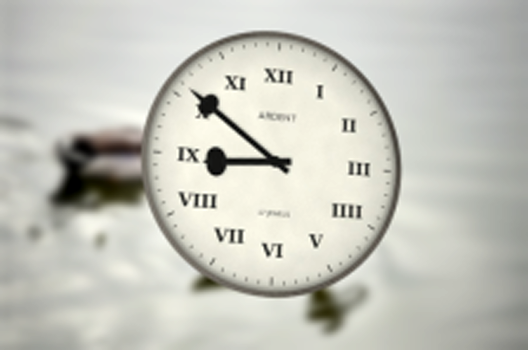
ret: **8:51**
